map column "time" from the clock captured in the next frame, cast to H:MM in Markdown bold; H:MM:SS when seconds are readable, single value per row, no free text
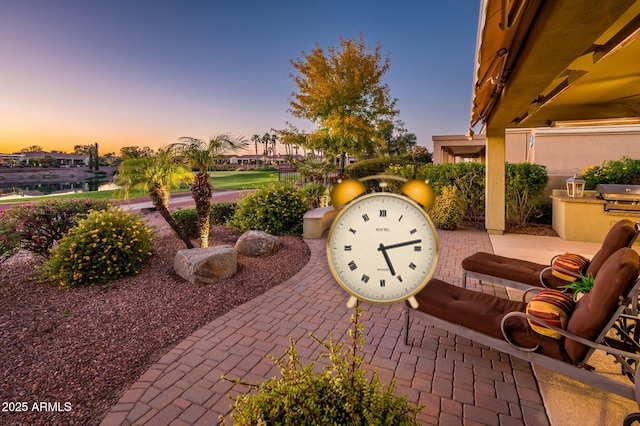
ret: **5:13**
